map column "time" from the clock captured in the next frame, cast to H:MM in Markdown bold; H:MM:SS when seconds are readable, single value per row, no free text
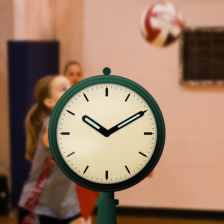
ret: **10:10**
